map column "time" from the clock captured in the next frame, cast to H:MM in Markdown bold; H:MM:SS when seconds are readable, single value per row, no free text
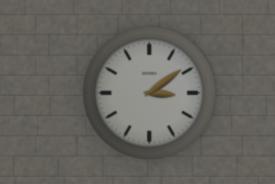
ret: **3:09**
